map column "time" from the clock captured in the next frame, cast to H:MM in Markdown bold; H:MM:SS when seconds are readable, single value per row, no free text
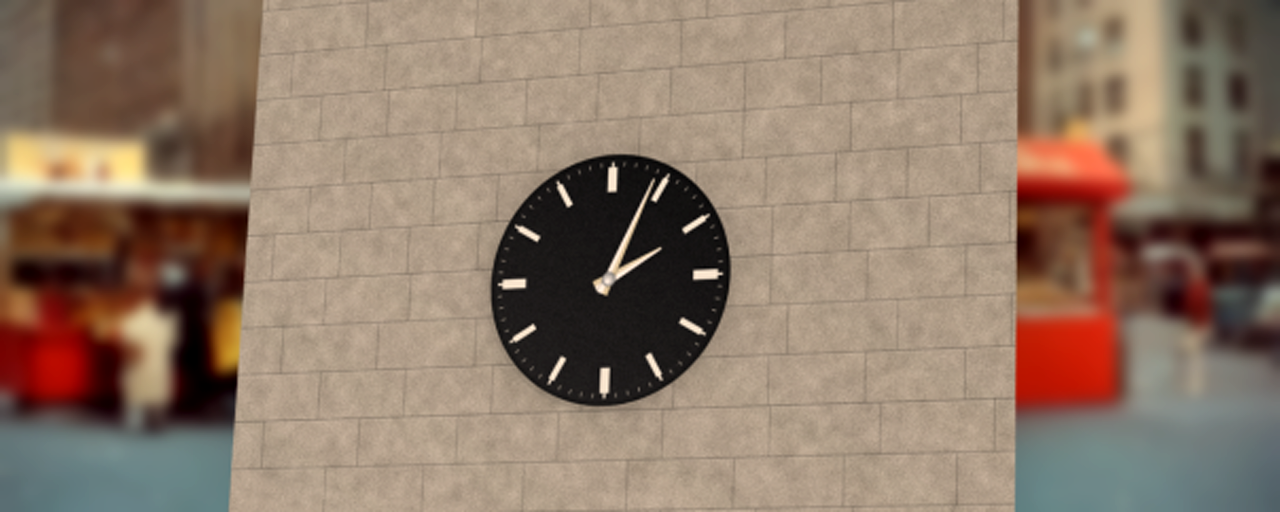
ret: **2:04**
